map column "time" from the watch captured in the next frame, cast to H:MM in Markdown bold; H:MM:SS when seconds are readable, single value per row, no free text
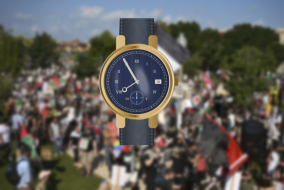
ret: **7:55**
